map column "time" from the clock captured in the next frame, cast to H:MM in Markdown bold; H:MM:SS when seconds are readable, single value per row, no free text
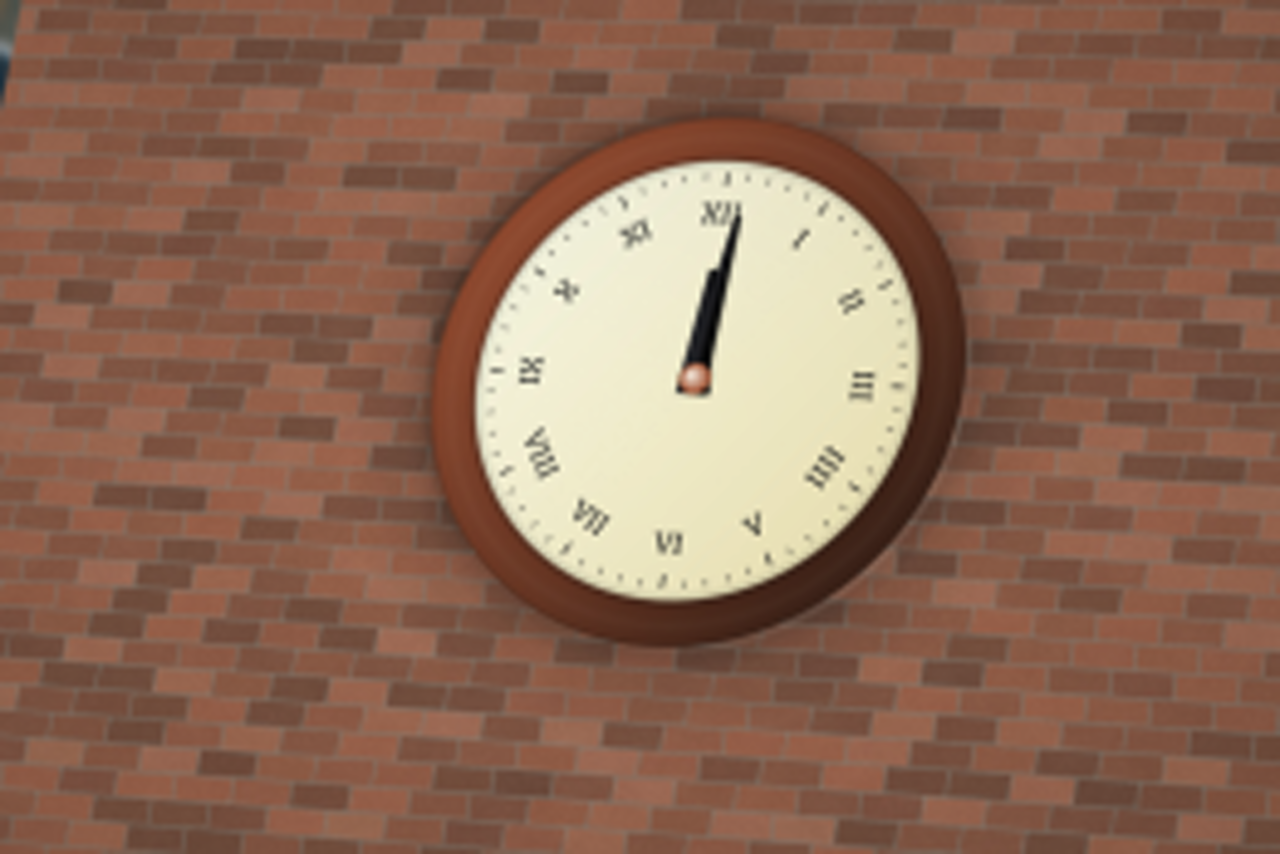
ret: **12:01**
